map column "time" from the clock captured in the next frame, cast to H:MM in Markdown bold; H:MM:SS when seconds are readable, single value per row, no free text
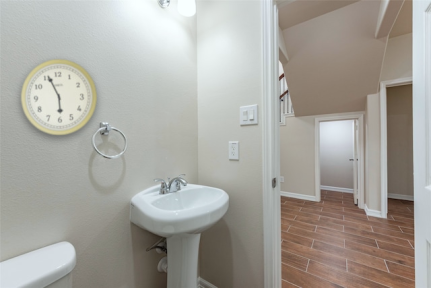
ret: **5:56**
